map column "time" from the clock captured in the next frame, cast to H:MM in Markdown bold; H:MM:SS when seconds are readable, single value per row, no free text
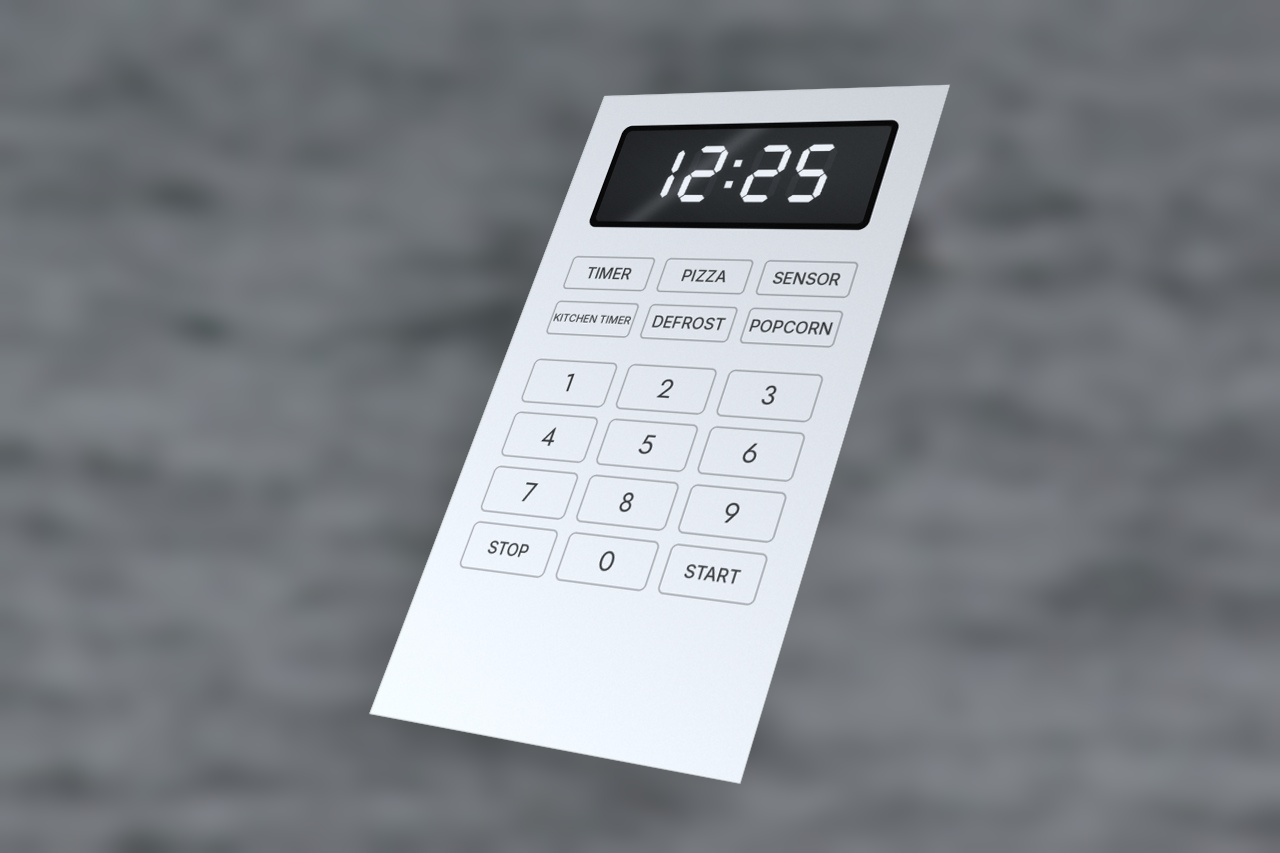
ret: **12:25**
